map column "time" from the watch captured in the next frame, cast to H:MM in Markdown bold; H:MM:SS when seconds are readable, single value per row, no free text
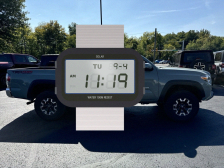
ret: **11:19**
